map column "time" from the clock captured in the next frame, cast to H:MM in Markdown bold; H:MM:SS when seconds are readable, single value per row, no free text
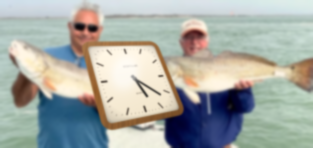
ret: **5:22**
